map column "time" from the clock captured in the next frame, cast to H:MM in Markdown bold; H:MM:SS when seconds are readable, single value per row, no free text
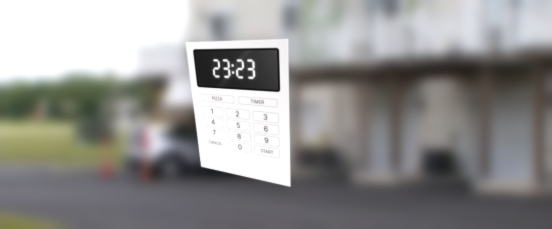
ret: **23:23**
